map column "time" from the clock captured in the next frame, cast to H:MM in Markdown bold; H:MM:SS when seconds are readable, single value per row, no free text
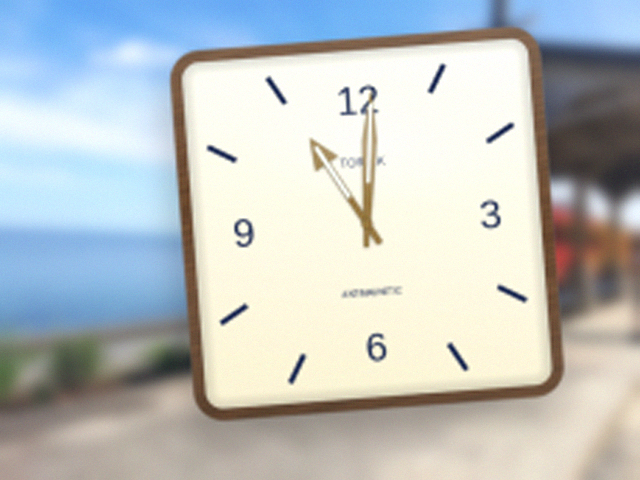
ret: **11:01**
